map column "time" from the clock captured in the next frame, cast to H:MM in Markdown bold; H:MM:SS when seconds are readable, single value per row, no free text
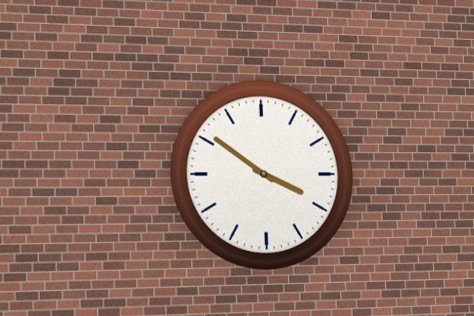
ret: **3:51**
